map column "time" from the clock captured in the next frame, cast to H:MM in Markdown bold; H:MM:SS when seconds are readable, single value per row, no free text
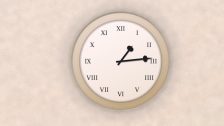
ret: **1:14**
